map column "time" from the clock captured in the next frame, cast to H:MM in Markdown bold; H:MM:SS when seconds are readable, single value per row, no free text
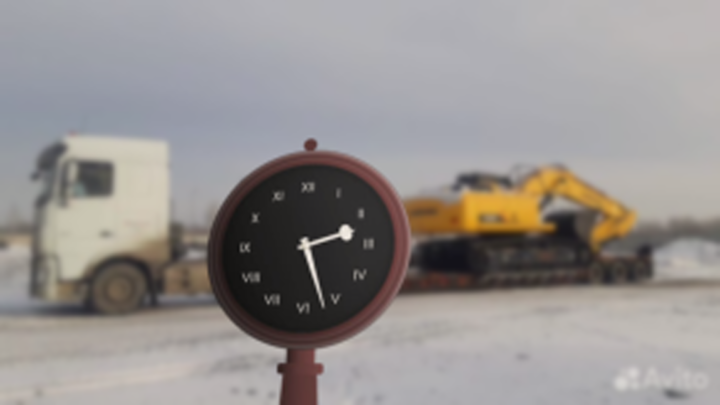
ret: **2:27**
